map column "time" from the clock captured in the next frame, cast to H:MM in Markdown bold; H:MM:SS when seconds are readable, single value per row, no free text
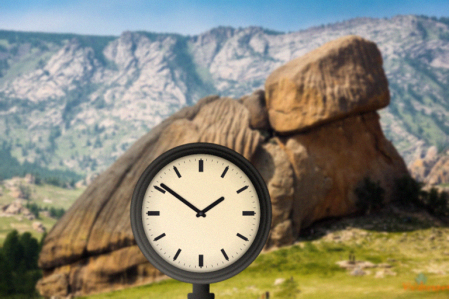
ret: **1:51**
